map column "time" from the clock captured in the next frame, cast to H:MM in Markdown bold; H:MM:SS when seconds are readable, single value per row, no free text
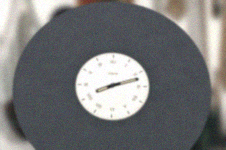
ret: **8:12**
